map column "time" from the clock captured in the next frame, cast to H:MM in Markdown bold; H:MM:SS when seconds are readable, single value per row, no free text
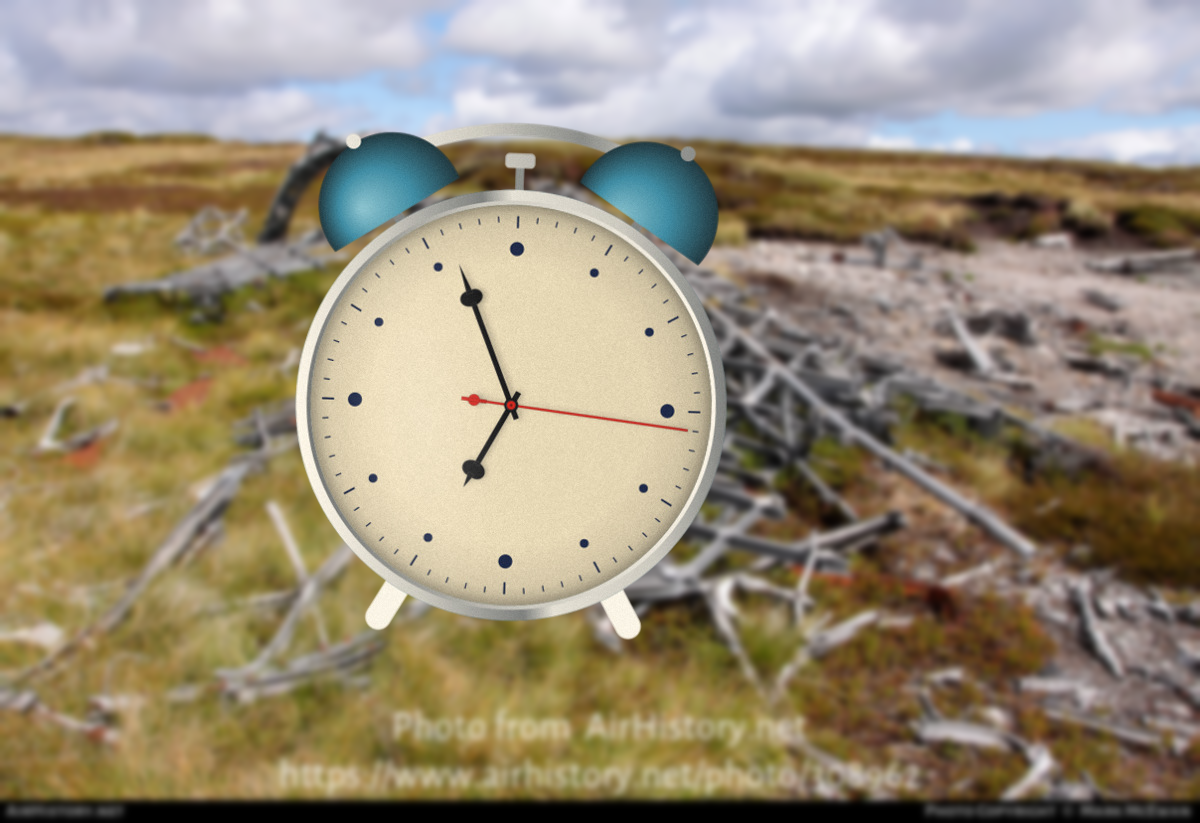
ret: **6:56:16**
